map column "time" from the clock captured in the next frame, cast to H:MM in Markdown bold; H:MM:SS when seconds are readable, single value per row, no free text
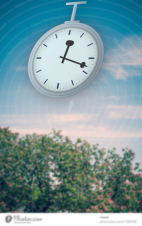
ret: **12:18**
